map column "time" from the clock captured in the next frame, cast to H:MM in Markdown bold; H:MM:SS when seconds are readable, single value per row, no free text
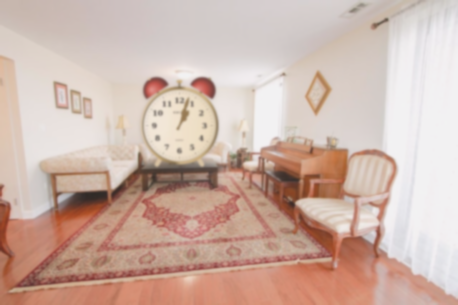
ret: **1:03**
